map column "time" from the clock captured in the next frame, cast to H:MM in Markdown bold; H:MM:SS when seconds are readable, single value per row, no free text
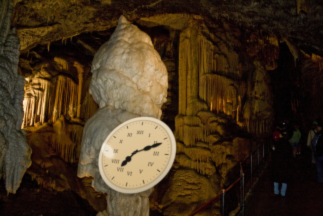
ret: **7:11**
